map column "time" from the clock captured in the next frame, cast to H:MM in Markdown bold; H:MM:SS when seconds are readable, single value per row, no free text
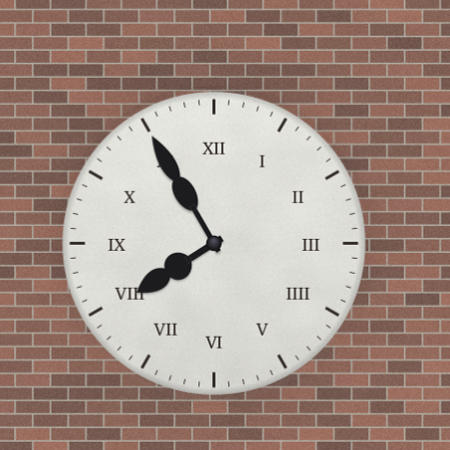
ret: **7:55**
